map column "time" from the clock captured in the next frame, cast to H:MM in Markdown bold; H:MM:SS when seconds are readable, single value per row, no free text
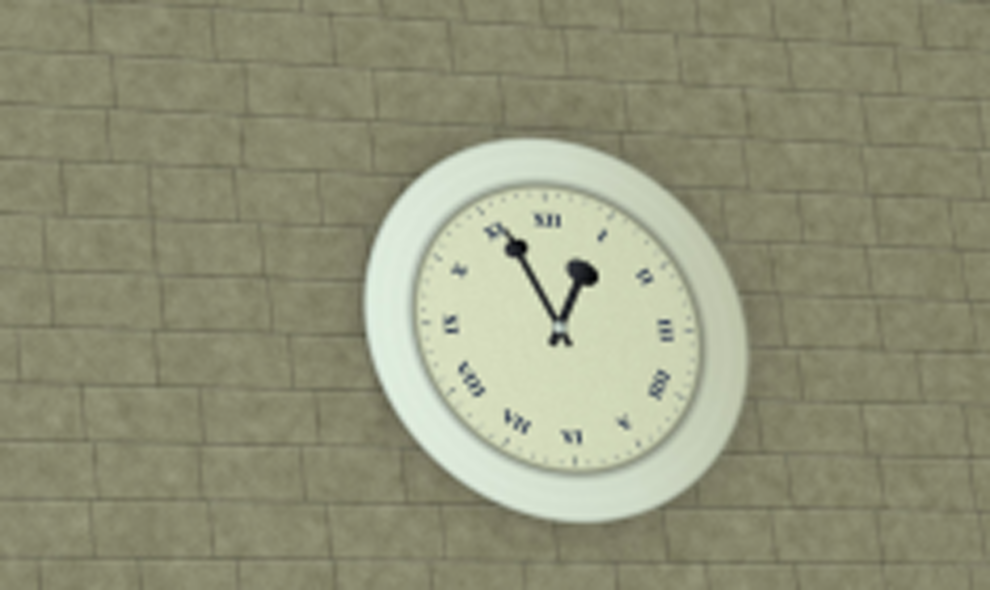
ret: **12:56**
